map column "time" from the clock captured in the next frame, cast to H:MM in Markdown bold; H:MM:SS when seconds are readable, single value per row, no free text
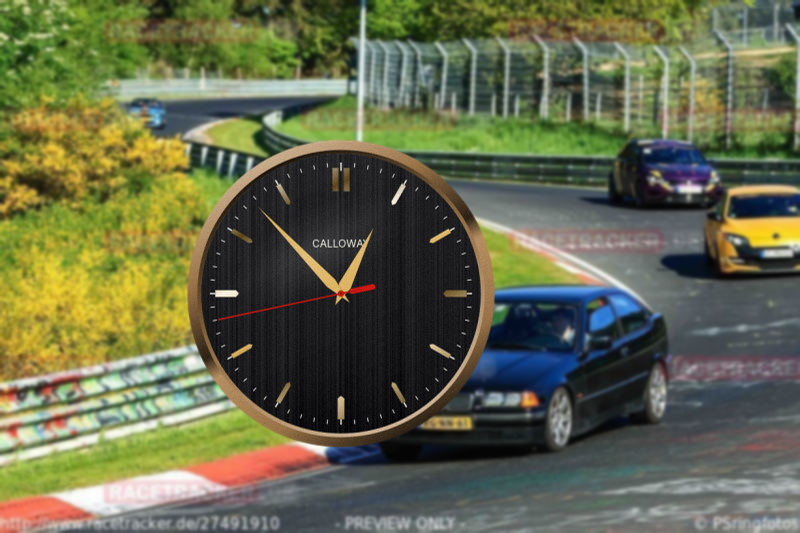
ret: **12:52:43**
